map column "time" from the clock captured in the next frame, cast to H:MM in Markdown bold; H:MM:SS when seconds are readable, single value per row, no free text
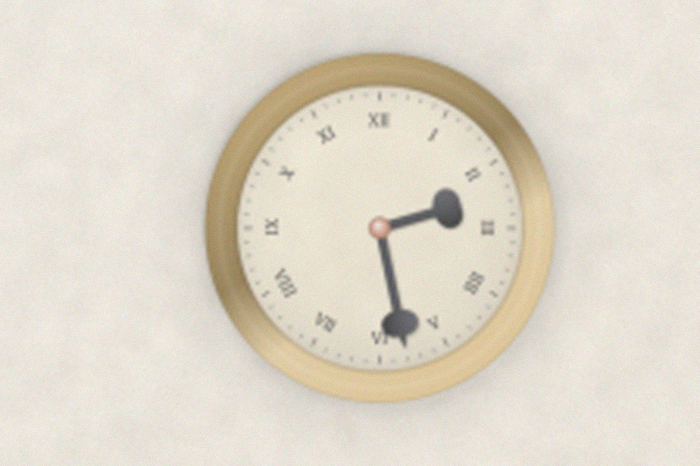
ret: **2:28**
